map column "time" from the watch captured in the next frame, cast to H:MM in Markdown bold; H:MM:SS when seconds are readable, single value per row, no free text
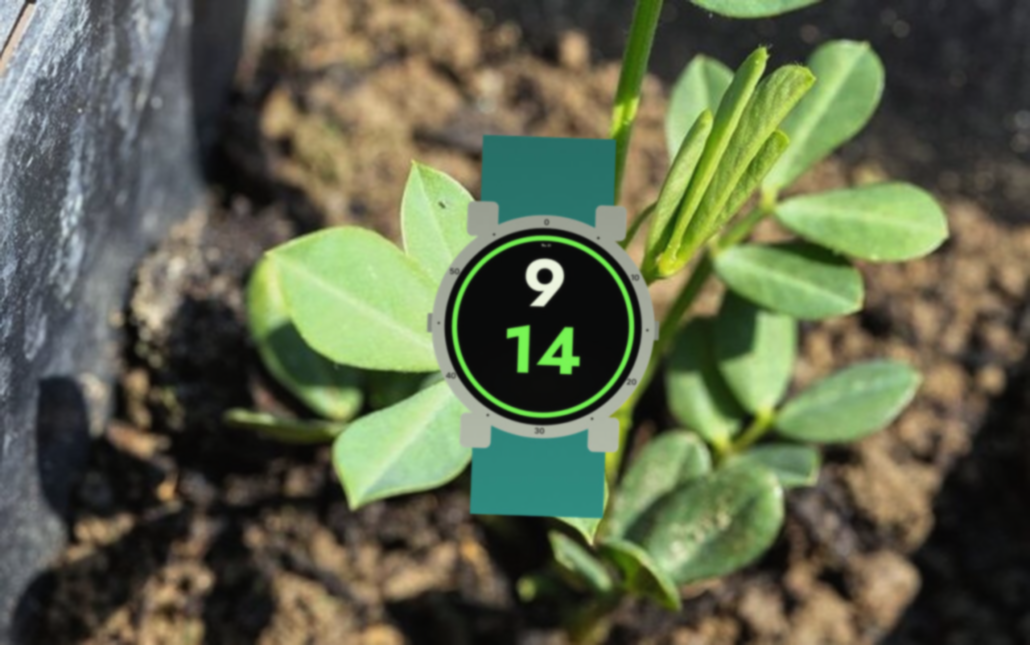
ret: **9:14**
